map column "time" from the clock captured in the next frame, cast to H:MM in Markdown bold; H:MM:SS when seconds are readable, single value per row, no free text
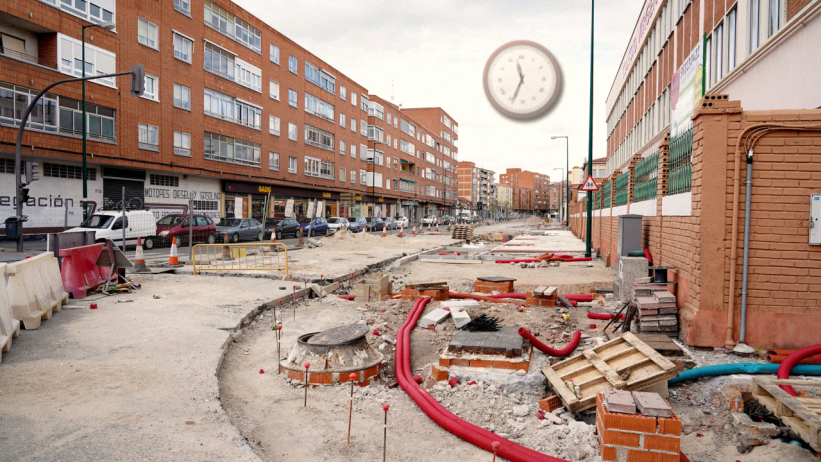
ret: **11:34**
